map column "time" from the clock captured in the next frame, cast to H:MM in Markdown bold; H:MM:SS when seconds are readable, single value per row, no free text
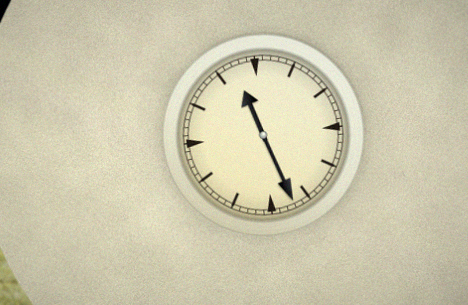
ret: **11:27**
